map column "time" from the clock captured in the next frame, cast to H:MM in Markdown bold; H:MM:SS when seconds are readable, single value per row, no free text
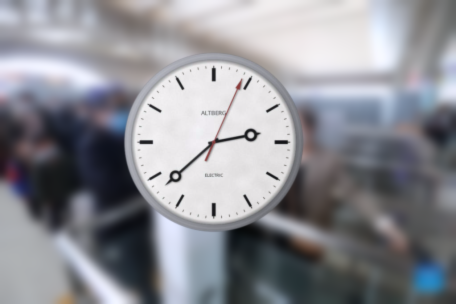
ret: **2:38:04**
